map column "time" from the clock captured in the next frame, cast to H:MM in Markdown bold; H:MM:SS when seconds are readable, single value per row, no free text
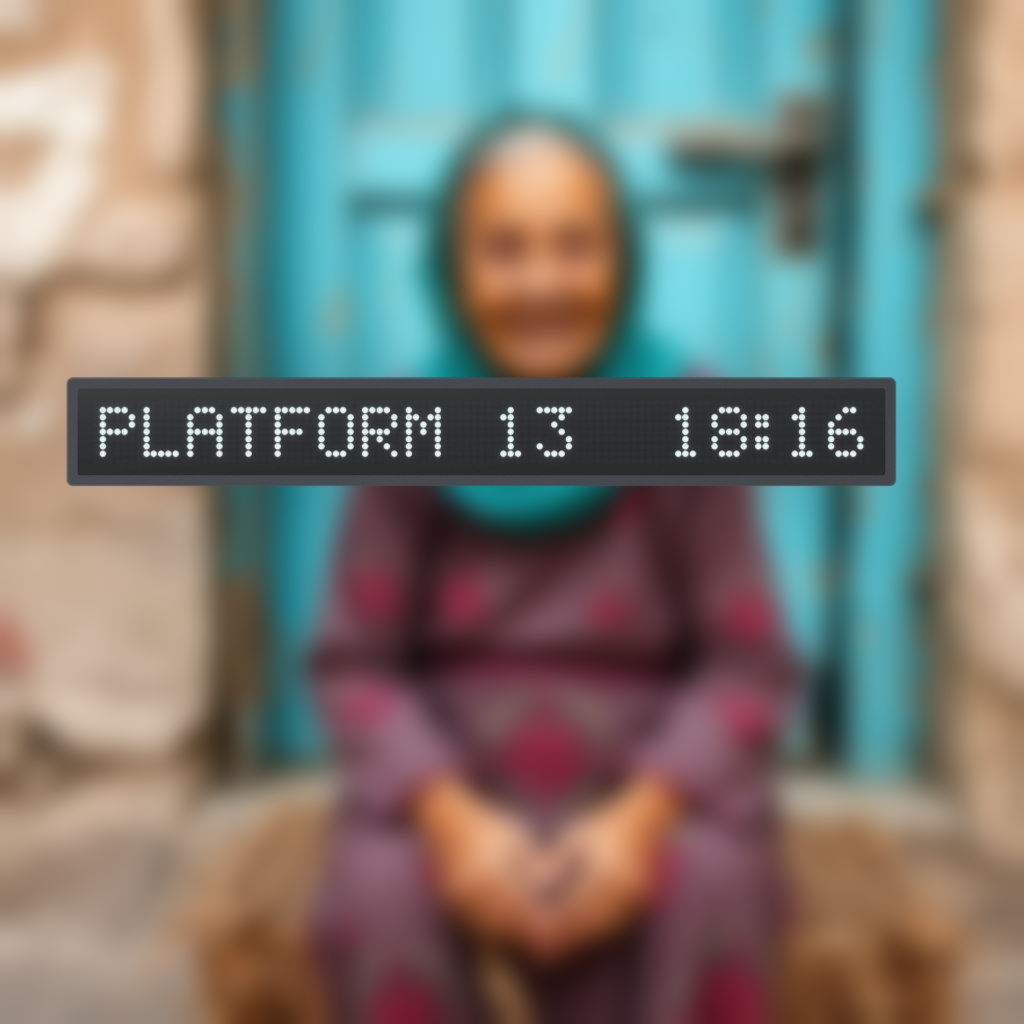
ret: **18:16**
